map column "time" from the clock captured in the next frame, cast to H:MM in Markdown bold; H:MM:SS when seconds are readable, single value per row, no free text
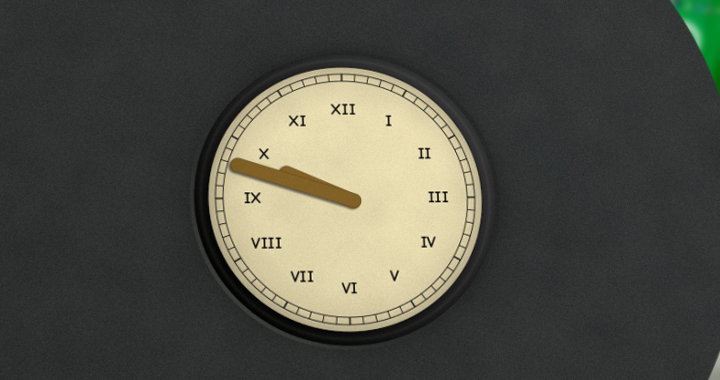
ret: **9:48**
